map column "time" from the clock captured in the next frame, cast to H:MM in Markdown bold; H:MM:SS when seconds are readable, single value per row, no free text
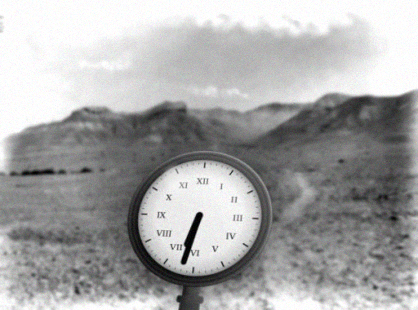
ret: **6:32**
